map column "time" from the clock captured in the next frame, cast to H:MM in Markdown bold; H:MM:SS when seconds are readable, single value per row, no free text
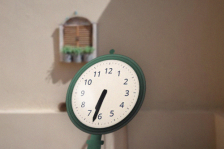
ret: **6:32**
